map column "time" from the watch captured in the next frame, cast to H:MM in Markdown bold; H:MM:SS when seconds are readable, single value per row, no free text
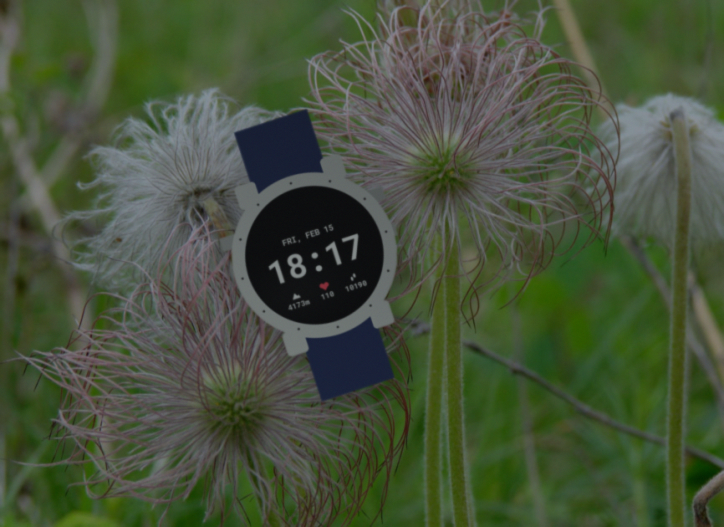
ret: **18:17**
